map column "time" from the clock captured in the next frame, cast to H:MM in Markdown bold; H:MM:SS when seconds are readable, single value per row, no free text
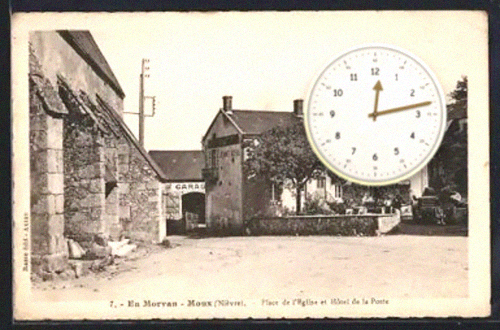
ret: **12:13**
